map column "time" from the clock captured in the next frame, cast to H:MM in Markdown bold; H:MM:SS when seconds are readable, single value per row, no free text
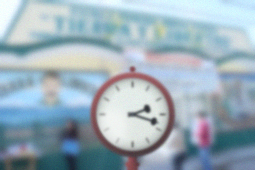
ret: **2:18**
